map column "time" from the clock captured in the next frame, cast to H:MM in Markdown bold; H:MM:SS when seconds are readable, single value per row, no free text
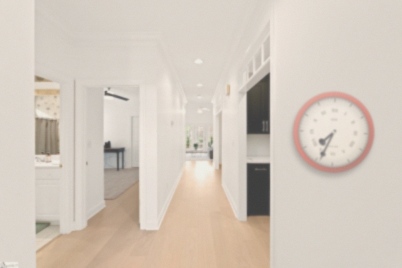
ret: **7:34**
